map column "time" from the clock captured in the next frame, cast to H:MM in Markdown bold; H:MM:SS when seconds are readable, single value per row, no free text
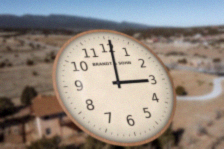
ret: **3:01**
